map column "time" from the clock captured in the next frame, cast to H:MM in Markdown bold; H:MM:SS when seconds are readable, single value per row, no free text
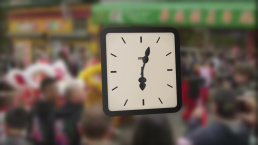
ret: **6:03**
